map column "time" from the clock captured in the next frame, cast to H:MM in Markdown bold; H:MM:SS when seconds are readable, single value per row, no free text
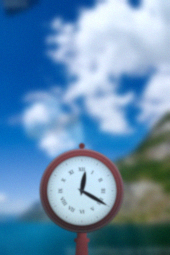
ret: **12:20**
